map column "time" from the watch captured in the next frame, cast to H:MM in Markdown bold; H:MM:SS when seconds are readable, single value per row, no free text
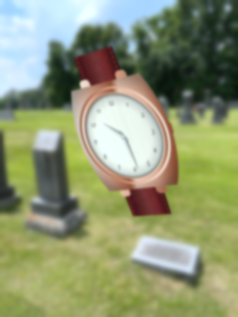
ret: **10:29**
